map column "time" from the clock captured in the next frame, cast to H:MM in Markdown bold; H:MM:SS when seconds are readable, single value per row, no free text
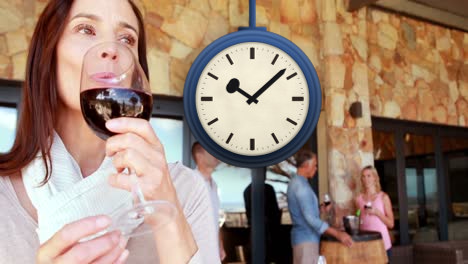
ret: **10:08**
